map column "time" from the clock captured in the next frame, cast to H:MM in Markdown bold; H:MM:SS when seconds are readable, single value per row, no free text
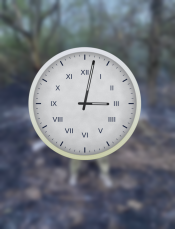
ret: **3:02**
